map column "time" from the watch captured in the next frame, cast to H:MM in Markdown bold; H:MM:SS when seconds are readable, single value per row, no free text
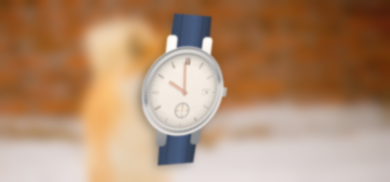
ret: **9:59**
